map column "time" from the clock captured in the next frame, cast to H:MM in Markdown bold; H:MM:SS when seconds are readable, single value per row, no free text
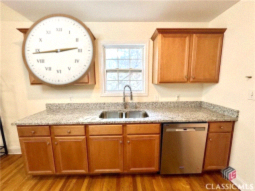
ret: **2:44**
